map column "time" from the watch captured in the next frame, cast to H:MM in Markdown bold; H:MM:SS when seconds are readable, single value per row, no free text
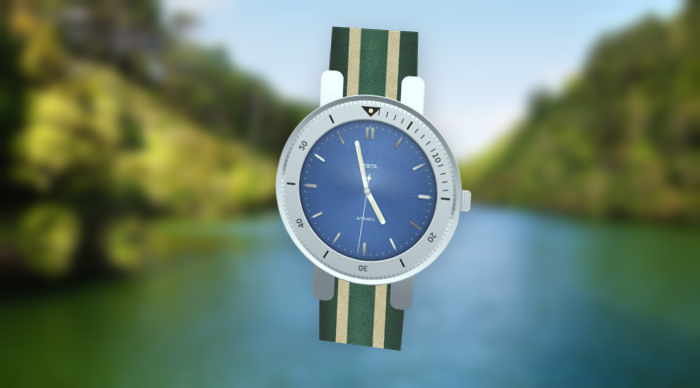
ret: **4:57:31**
